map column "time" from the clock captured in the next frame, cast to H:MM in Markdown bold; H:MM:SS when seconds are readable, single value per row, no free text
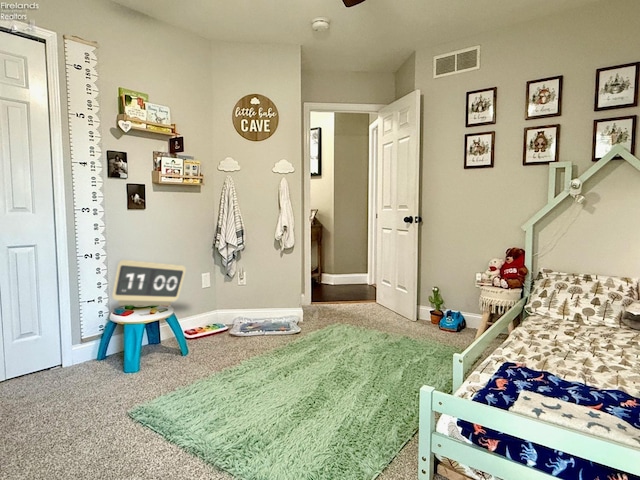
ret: **11:00**
